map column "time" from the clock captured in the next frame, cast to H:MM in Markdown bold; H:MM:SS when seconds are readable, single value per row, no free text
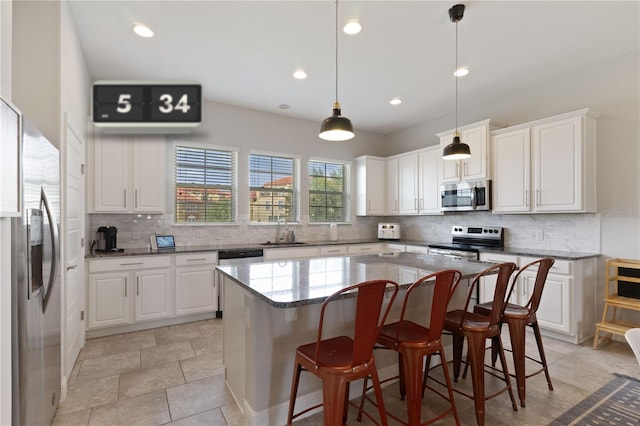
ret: **5:34**
